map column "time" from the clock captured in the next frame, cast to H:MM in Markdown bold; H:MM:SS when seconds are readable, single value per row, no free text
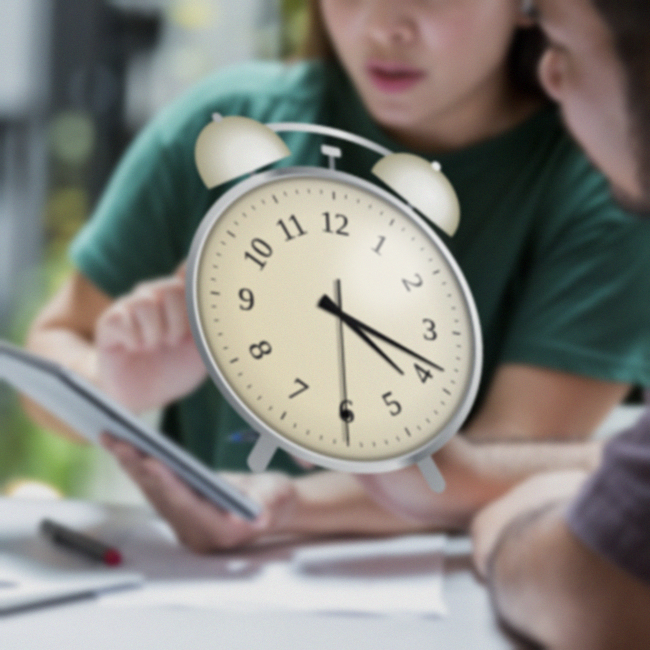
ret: **4:18:30**
